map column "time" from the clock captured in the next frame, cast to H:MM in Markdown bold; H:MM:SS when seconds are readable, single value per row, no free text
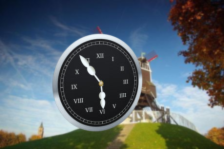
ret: **5:54**
